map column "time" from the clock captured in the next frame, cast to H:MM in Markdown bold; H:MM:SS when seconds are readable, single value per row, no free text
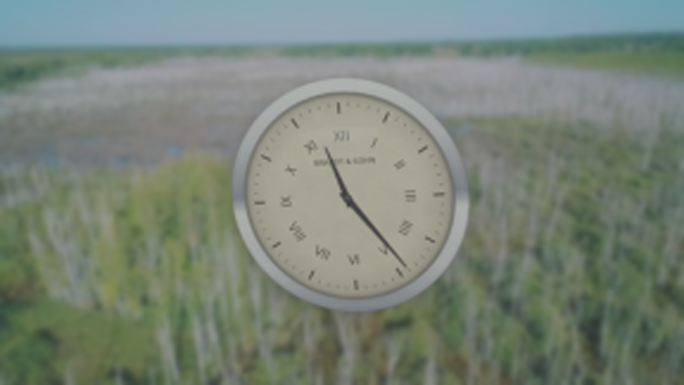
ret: **11:24**
